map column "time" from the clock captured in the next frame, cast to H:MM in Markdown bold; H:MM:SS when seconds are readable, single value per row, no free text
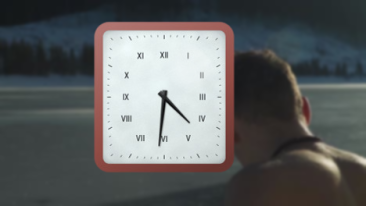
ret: **4:31**
